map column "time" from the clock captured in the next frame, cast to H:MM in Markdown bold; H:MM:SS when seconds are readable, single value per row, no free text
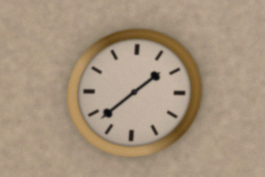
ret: **1:38**
